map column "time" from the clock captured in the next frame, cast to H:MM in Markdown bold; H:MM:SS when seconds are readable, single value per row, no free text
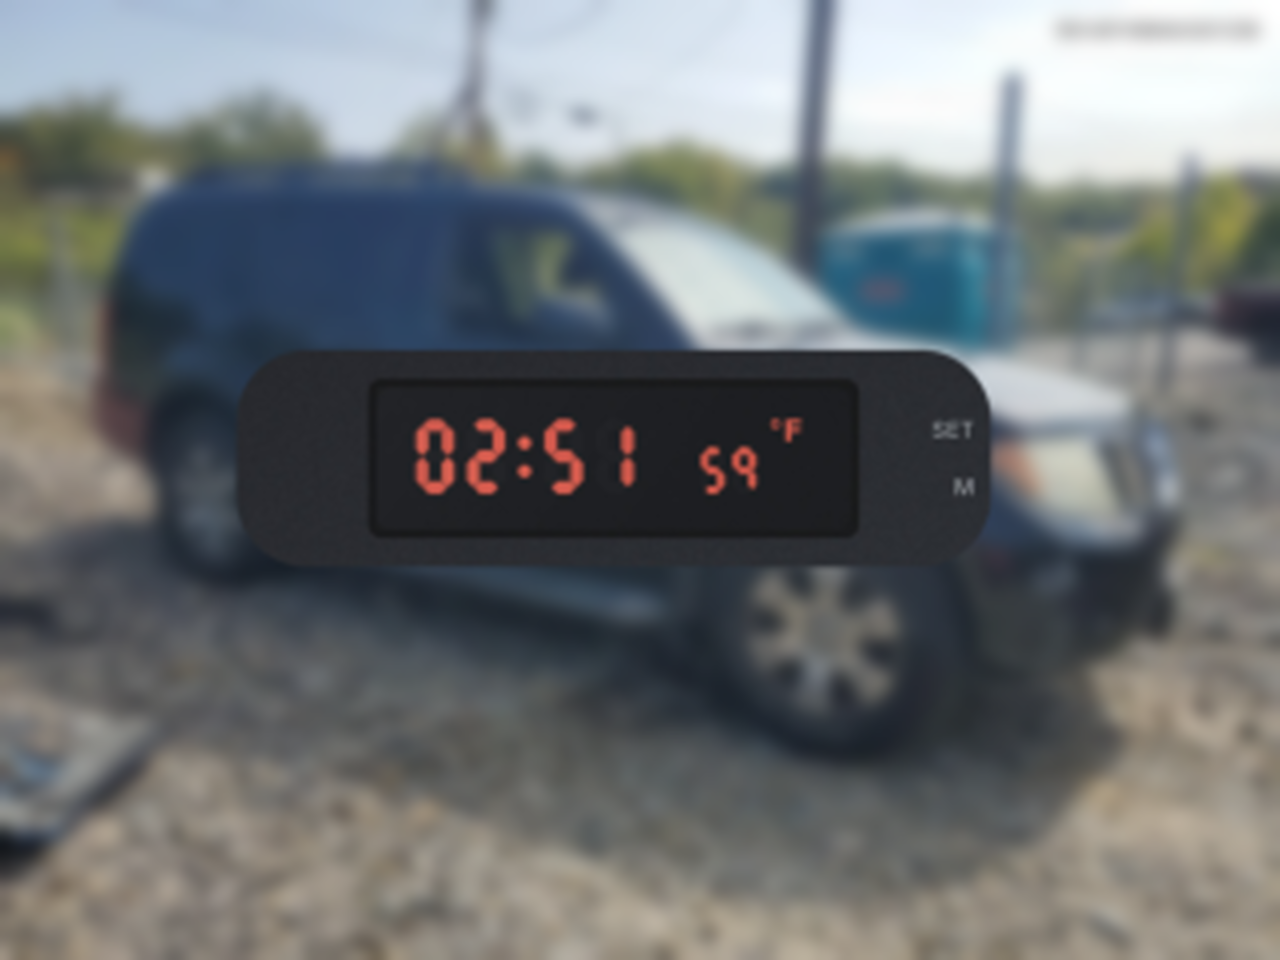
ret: **2:51**
